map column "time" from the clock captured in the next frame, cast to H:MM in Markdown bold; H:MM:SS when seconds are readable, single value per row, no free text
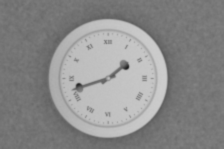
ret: **1:42**
